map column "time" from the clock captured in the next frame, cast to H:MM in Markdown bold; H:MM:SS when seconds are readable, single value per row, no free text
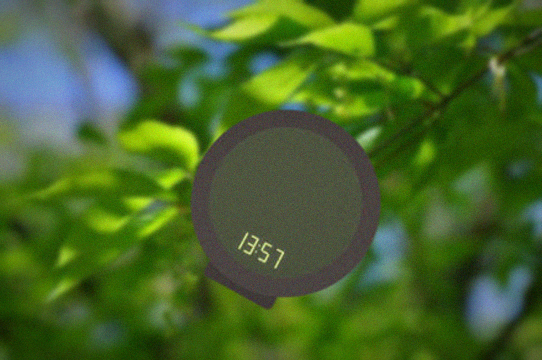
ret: **13:57**
